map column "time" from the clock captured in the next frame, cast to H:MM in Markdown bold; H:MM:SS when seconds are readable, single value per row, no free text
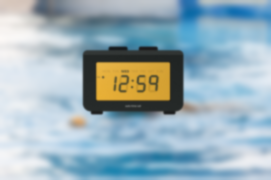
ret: **12:59**
